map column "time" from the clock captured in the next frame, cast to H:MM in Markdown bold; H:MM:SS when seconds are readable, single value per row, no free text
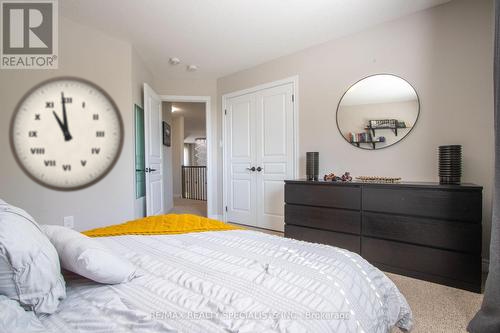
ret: **10:59**
